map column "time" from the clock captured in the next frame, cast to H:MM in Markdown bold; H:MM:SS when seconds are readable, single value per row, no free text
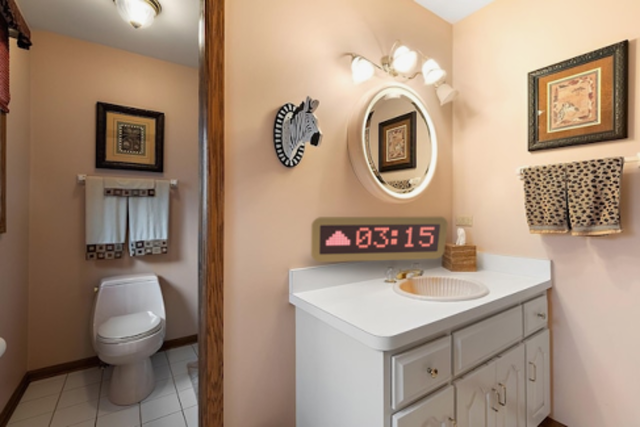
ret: **3:15**
